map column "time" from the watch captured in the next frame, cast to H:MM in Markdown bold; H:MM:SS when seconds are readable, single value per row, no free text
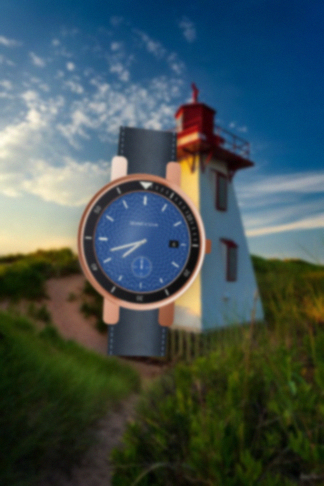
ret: **7:42**
